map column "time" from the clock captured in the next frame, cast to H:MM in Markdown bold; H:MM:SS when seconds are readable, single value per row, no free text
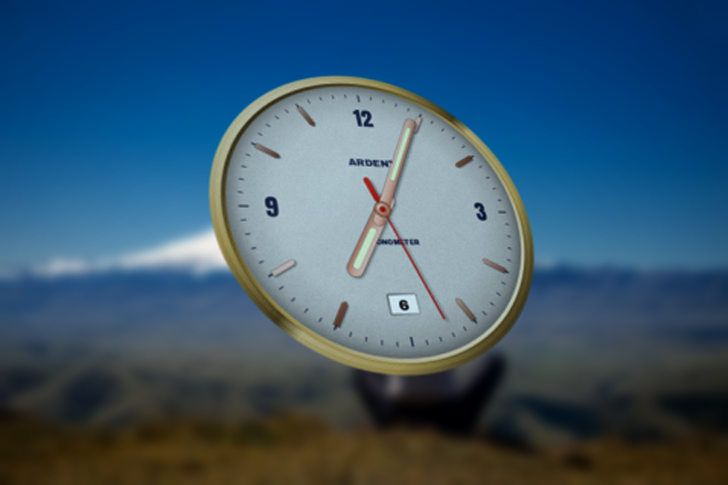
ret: **7:04:27**
